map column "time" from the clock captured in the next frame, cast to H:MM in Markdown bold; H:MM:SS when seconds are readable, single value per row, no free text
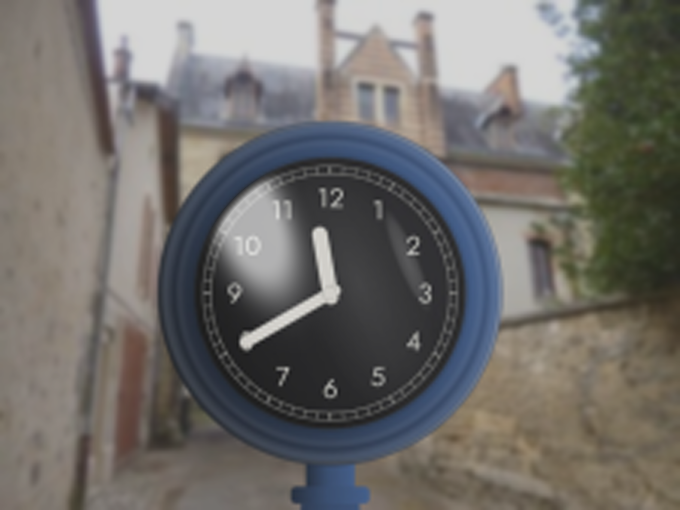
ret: **11:40**
